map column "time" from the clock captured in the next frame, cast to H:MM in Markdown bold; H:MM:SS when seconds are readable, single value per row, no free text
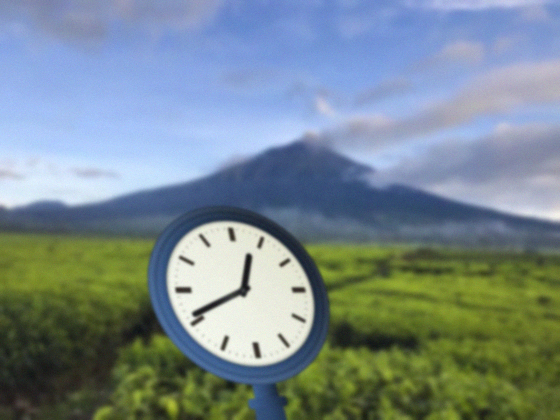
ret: **12:41**
